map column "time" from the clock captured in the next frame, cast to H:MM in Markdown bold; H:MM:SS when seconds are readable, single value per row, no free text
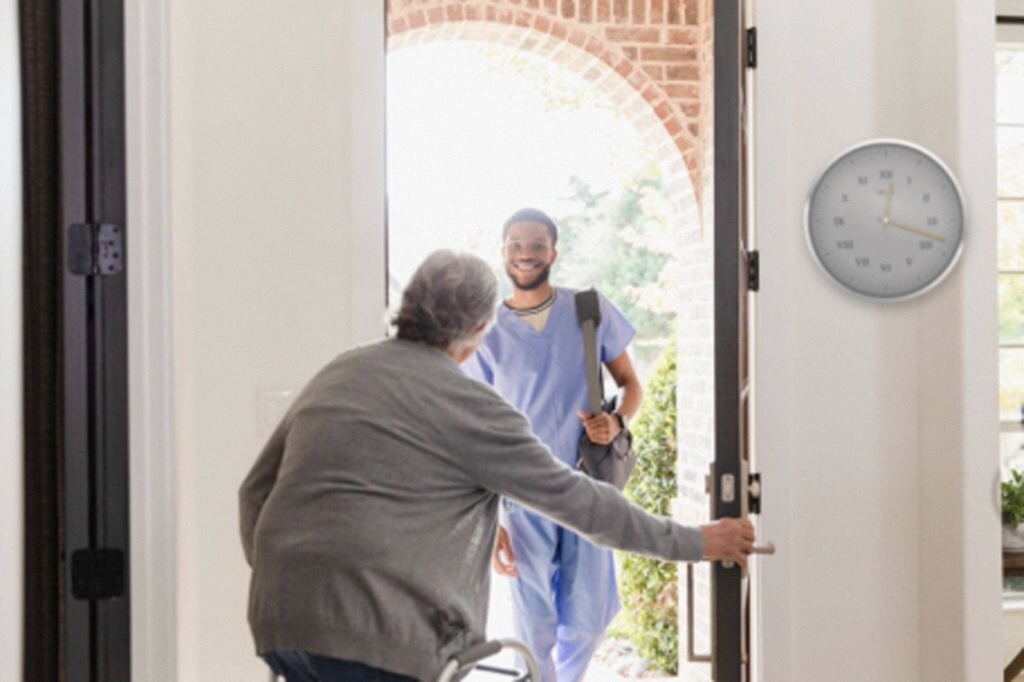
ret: **12:18**
